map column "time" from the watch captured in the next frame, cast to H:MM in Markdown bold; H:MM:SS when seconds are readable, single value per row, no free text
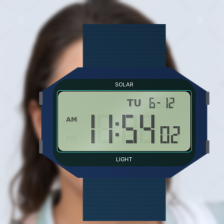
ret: **11:54:02**
